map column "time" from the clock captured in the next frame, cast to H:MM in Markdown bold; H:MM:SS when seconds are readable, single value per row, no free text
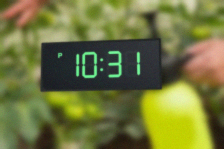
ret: **10:31**
